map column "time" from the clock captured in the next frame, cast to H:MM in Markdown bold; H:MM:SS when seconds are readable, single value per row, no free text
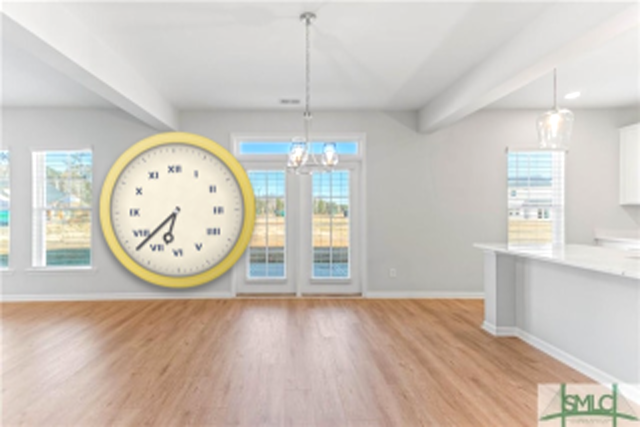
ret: **6:38**
